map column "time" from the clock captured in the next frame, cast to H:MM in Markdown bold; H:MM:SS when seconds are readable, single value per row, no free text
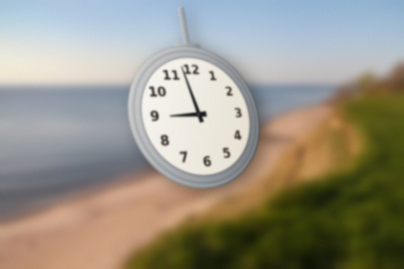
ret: **8:58**
